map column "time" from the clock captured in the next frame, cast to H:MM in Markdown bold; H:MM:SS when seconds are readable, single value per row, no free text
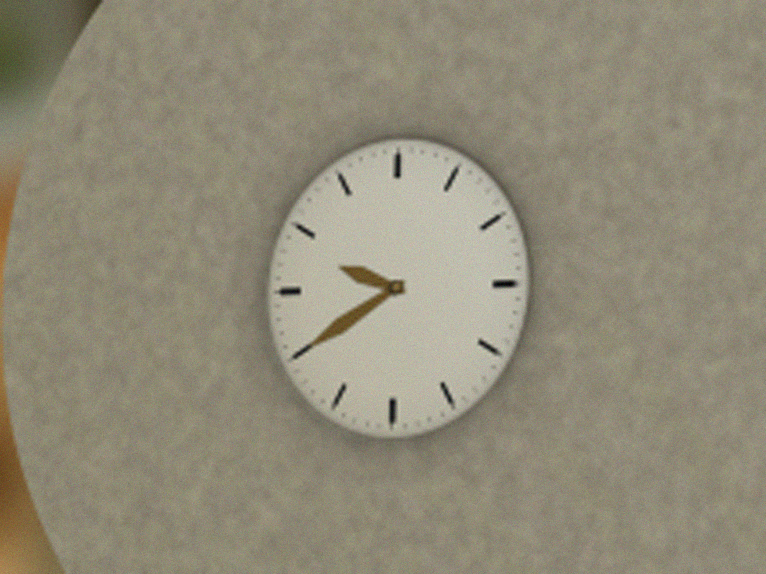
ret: **9:40**
